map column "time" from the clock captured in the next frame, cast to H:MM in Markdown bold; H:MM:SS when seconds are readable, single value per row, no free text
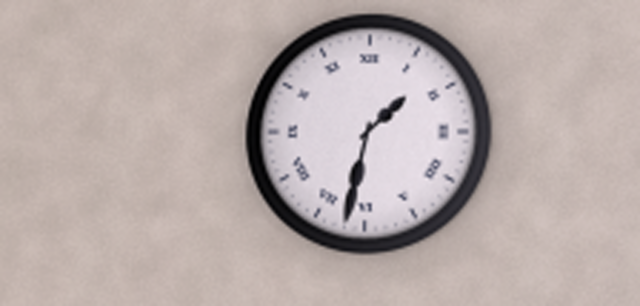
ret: **1:32**
